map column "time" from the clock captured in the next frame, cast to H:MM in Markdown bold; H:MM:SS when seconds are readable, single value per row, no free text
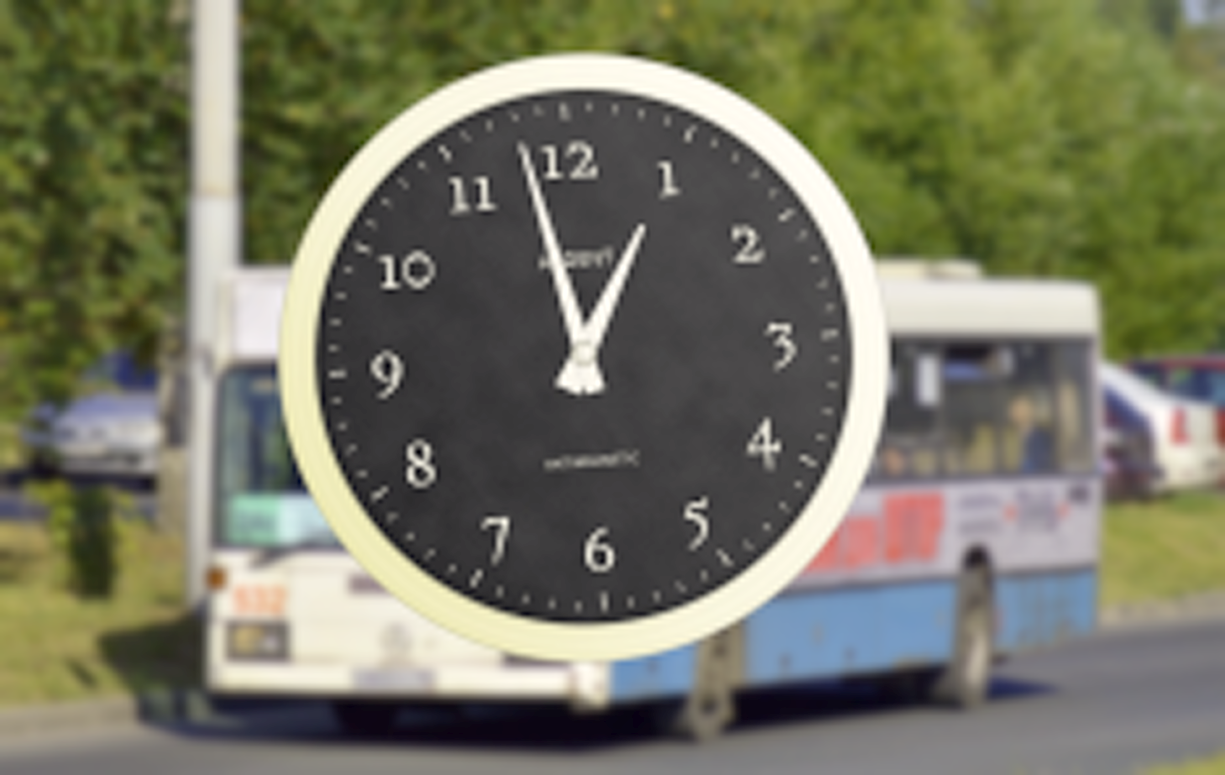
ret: **12:58**
